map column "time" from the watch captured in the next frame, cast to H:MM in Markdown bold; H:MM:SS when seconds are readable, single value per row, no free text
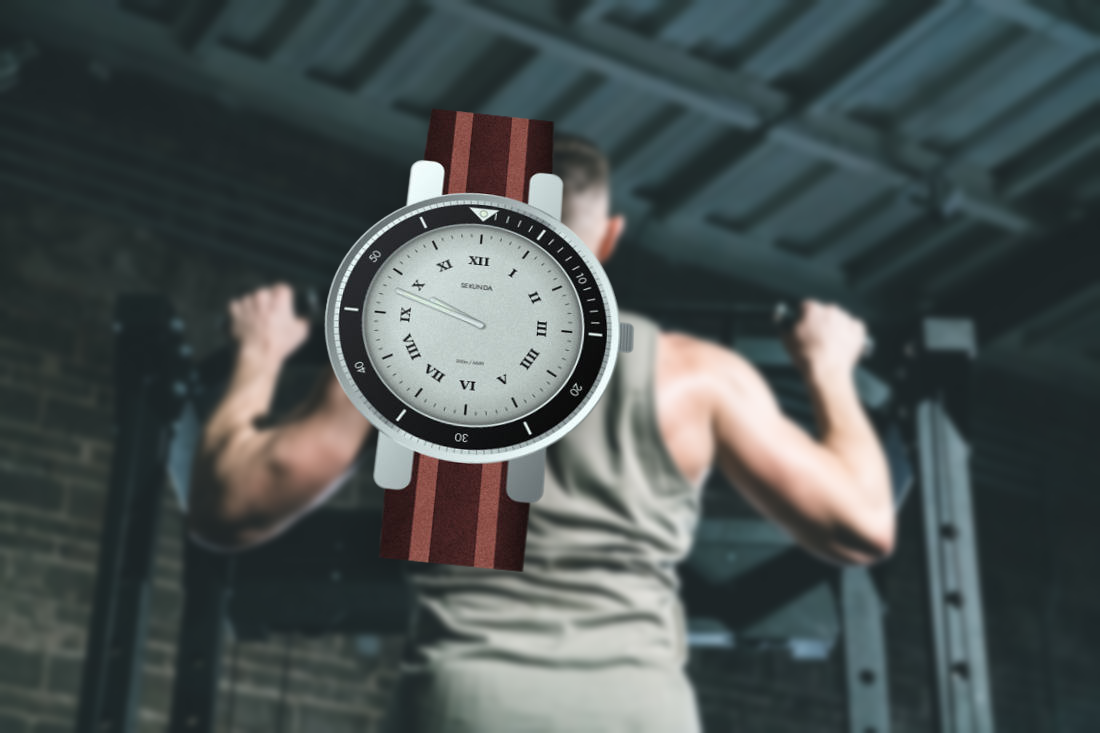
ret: **9:48**
